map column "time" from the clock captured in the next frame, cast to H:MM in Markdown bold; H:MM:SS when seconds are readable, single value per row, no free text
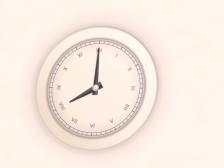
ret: **8:00**
